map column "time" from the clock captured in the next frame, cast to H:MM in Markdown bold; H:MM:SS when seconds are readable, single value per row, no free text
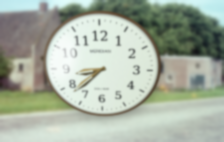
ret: **8:38**
